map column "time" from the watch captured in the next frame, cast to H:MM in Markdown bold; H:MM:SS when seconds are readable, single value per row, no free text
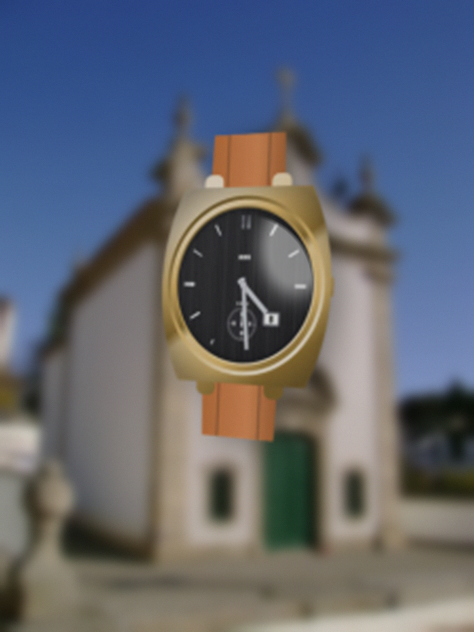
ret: **4:29**
